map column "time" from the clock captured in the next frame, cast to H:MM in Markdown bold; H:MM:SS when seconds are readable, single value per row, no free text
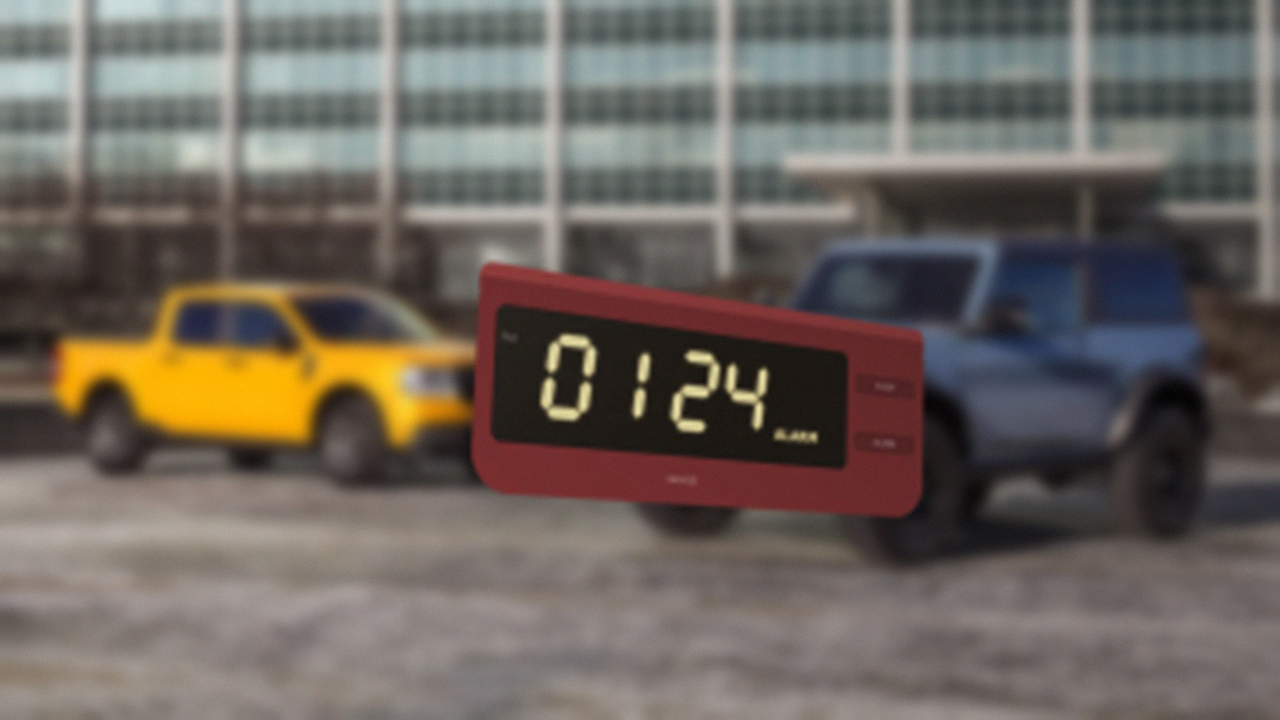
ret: **1:24**
